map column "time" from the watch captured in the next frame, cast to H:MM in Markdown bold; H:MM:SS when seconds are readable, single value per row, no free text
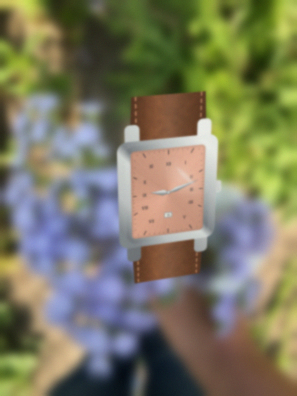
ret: **9:12**
